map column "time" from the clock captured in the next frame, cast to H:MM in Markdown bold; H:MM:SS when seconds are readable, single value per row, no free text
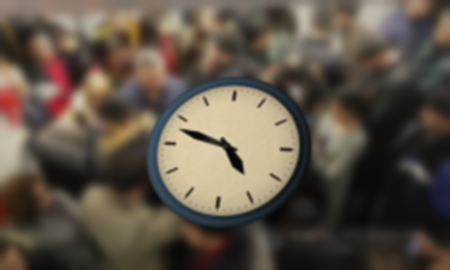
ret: **4:48**
